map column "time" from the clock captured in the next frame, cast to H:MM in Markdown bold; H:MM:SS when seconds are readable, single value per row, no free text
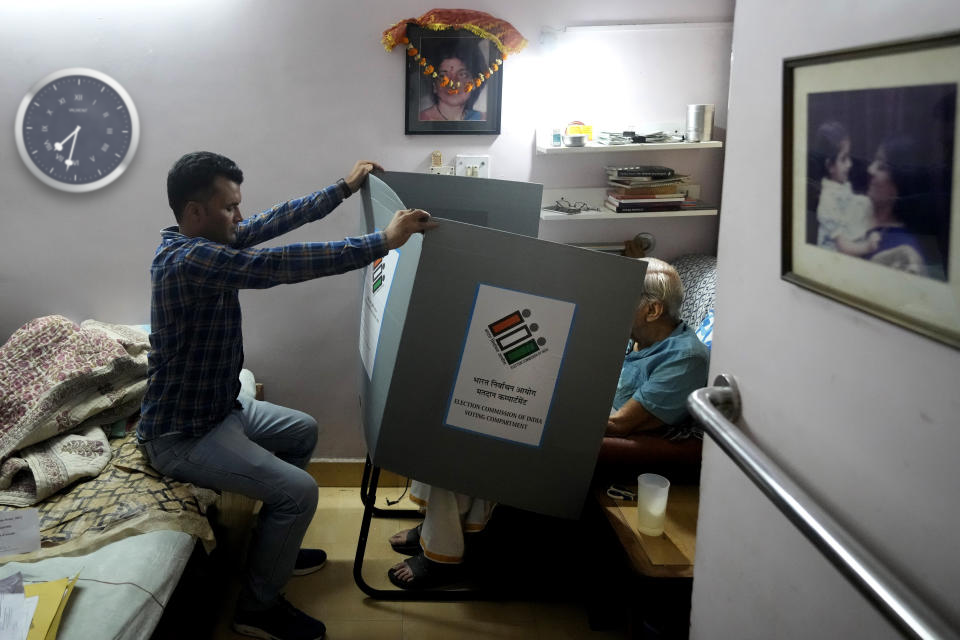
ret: **7:32**
